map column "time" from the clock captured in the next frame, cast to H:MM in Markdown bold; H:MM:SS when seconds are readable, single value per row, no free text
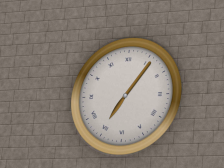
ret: **7:06**
